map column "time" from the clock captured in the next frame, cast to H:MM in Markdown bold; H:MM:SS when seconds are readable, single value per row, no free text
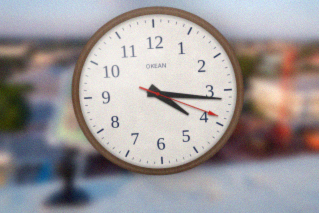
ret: **4:16:19**
